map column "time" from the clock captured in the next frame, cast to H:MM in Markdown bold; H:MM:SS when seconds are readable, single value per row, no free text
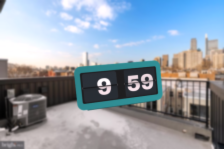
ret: **9:59**
